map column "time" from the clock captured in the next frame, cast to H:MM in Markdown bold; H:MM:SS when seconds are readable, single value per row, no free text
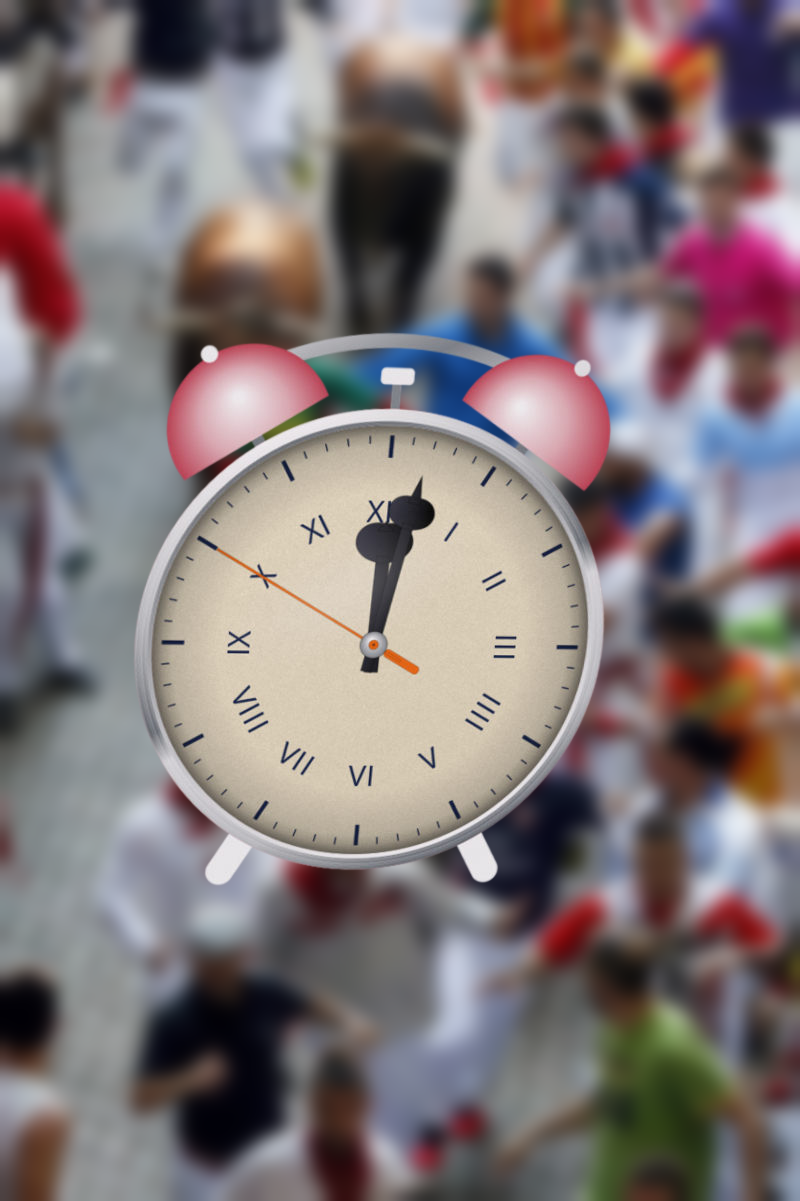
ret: **12:01:50**
